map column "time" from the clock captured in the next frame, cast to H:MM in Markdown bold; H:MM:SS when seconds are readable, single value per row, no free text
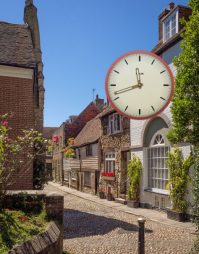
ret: **11:42**
